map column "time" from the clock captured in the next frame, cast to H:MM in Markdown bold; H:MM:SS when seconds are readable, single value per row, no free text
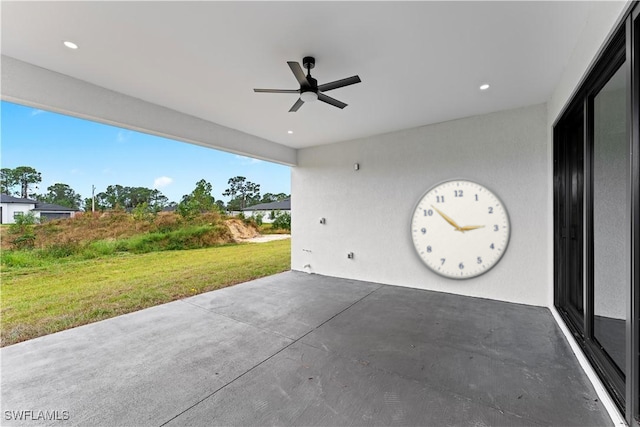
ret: **2:52**
